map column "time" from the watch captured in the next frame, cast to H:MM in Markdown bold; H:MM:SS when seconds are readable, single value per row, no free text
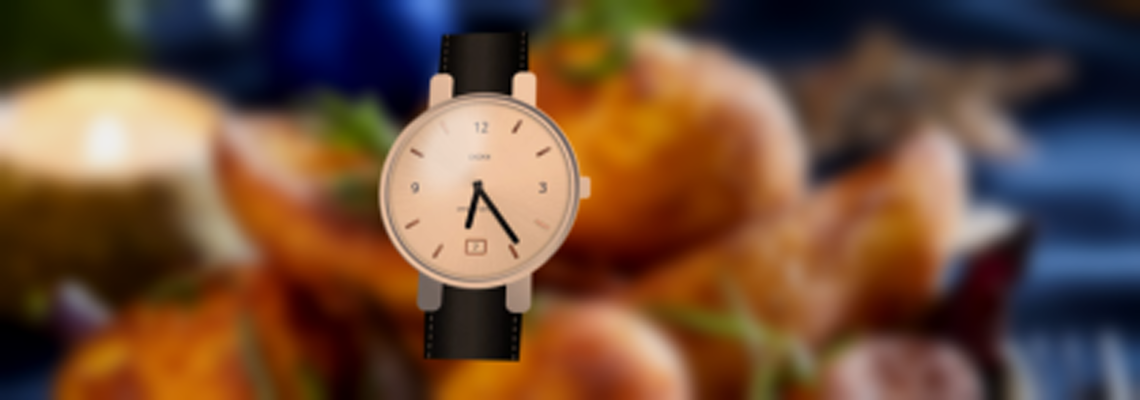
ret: **6:24**
